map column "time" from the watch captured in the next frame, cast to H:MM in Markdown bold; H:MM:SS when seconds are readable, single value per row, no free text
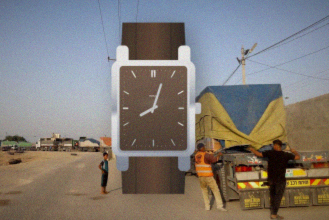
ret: **8:03**
